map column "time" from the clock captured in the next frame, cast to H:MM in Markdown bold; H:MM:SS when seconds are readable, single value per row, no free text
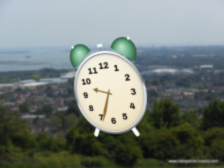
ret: **9:34**
